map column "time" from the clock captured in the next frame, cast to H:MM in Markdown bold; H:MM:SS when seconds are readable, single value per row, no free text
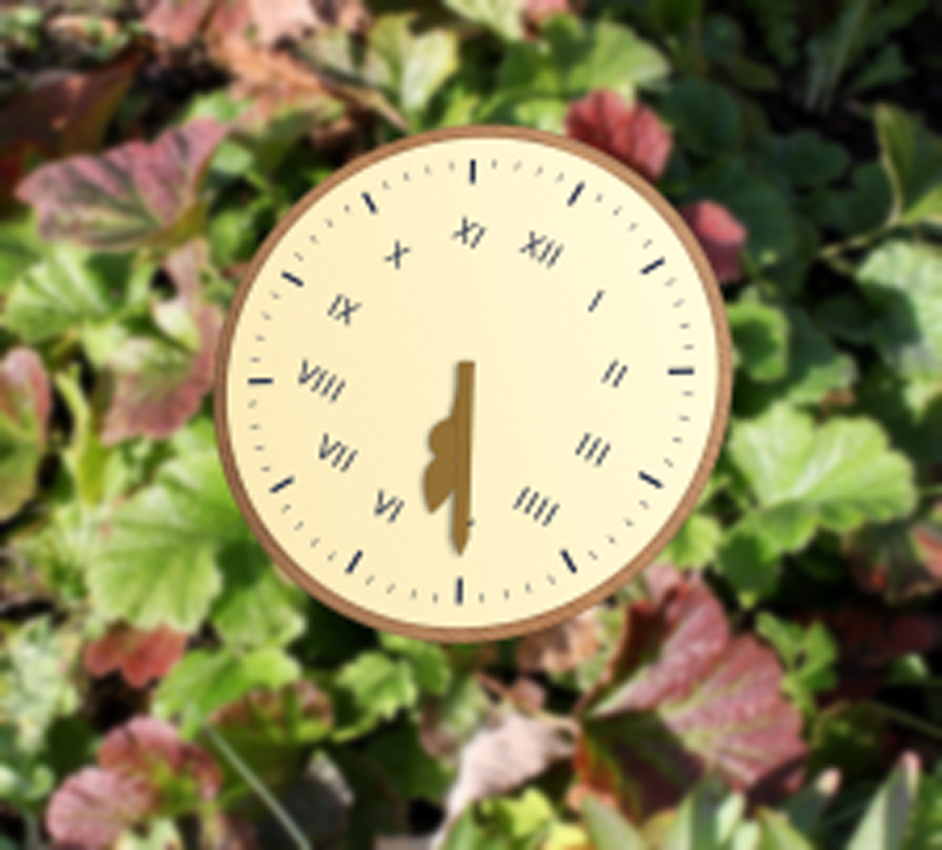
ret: **5:25**
